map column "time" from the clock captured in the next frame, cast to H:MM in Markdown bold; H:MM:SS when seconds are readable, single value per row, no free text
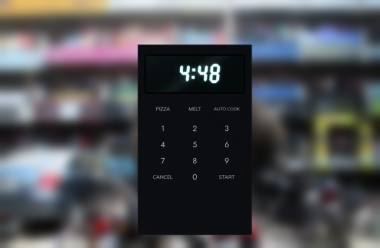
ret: **4:48**
